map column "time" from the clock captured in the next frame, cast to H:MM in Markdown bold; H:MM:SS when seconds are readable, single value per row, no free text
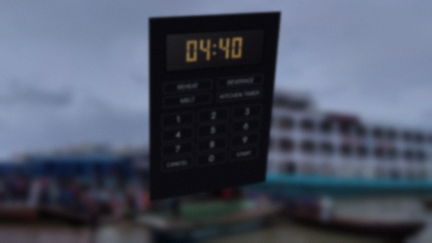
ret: **4:40**
